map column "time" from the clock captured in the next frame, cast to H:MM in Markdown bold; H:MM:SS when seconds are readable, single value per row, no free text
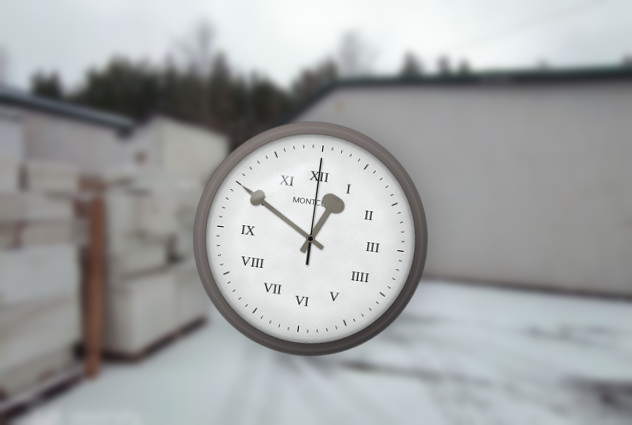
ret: **12:50:00**
